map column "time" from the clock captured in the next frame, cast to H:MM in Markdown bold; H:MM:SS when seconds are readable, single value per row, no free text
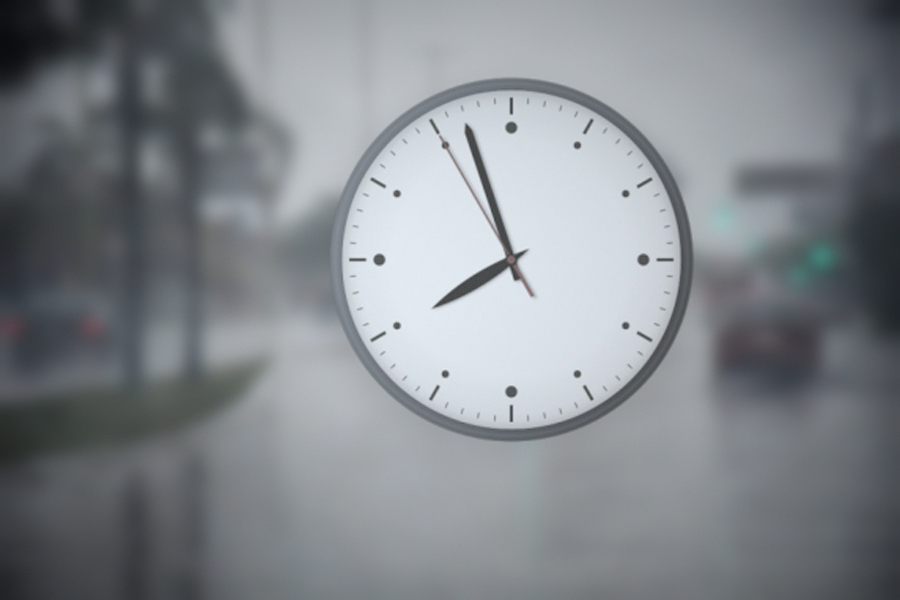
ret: **7:56:55**
